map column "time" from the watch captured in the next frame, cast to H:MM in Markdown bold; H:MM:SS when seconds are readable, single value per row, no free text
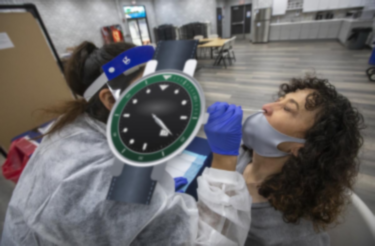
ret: **4:21**
